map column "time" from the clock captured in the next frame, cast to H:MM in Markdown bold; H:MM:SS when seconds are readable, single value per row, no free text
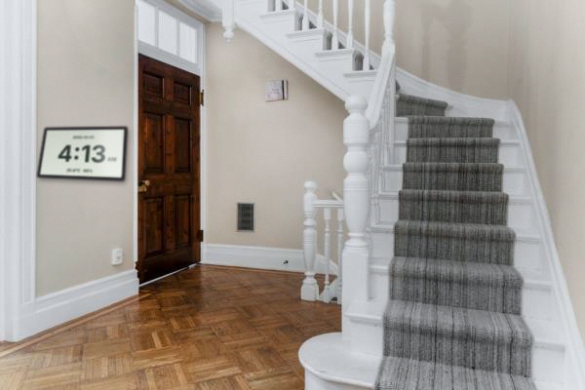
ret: **4:13**
